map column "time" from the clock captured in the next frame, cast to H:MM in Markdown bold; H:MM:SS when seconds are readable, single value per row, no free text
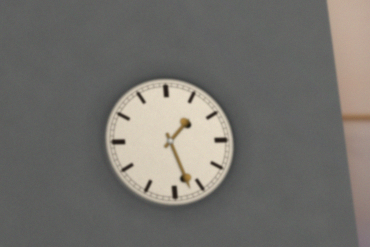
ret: **1:27**
